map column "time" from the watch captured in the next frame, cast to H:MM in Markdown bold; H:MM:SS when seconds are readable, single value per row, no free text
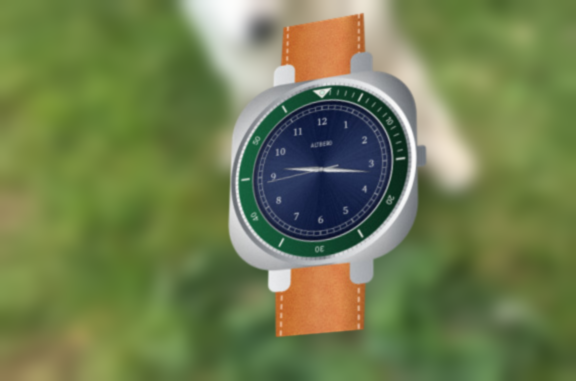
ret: **9:16:44**
